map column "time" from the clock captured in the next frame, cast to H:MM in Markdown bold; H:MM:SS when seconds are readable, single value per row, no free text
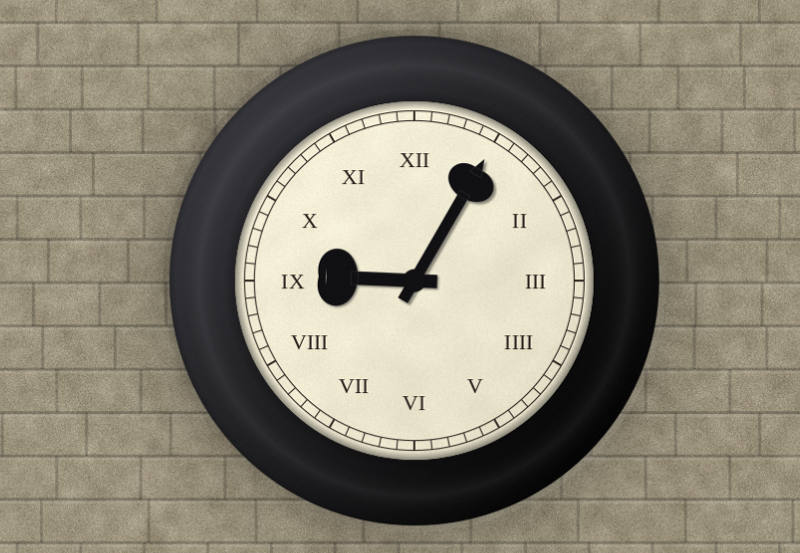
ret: **9:05**
